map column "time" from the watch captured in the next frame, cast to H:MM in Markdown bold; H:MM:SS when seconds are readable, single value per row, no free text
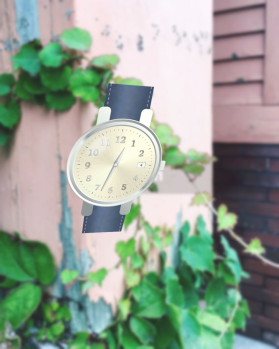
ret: **12:33**
